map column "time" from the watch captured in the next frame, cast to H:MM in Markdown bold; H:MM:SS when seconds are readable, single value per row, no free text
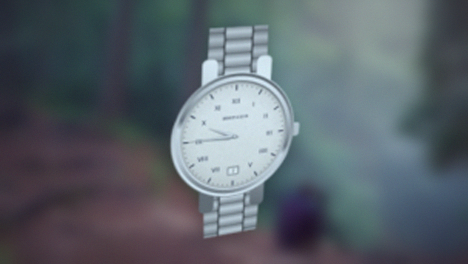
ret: **9:45**
